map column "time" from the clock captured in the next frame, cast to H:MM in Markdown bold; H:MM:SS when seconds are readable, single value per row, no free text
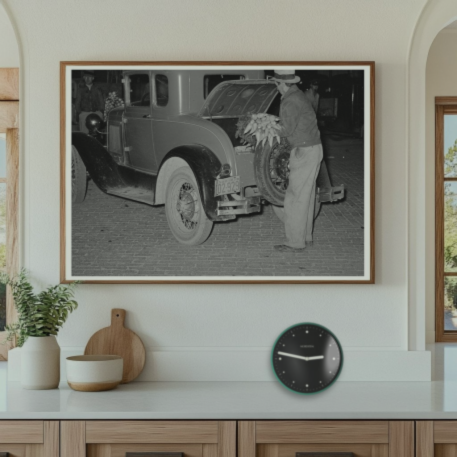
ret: **2:47**
